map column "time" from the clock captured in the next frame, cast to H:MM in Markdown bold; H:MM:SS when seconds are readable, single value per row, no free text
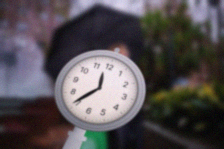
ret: **11:36**
